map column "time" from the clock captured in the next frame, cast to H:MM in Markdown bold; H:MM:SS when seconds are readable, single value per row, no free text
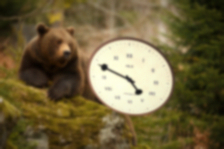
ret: **4:49**
